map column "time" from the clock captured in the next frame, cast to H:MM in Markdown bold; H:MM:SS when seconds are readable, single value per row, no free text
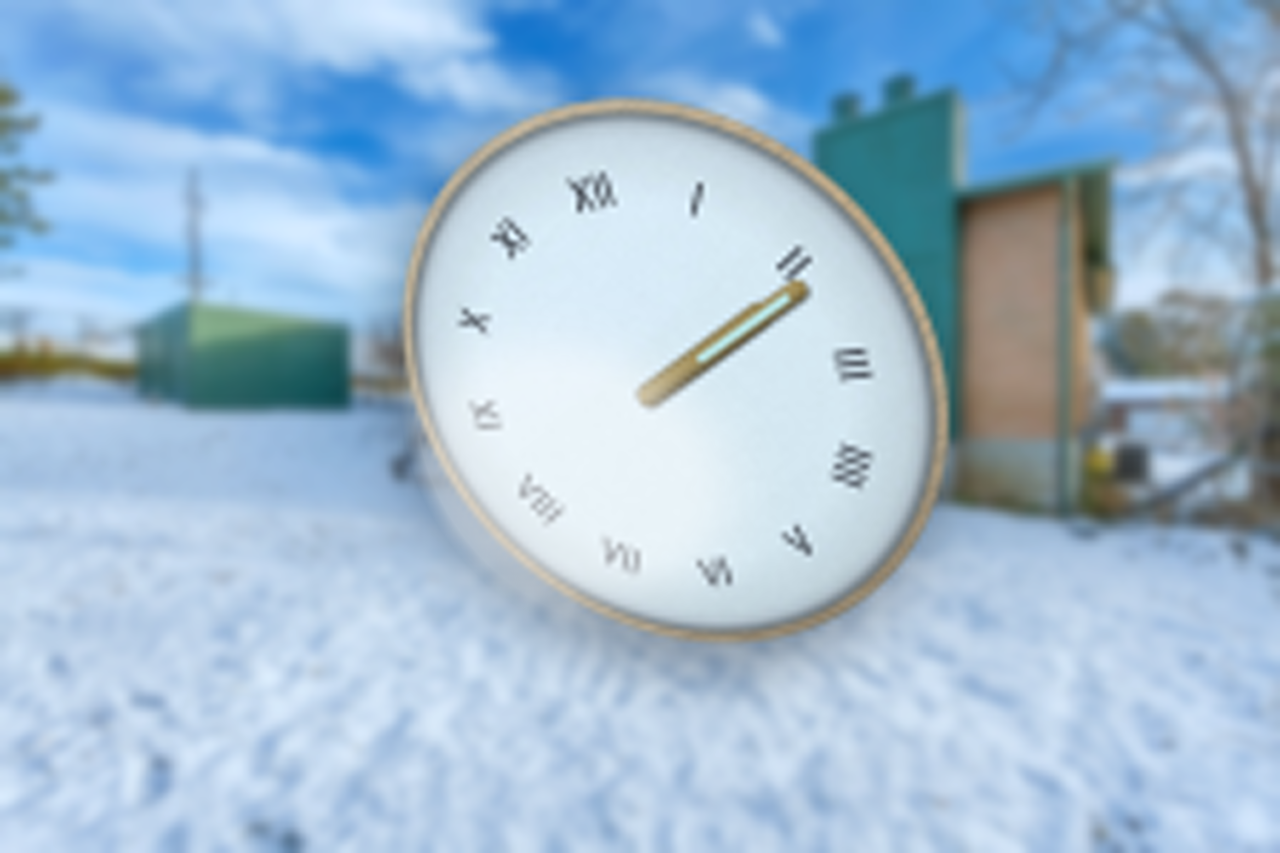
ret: **2:11**
